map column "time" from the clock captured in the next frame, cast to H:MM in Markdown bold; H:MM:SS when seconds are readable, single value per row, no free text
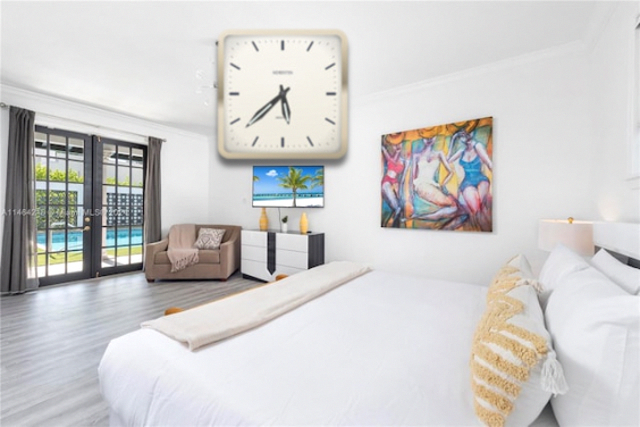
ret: **5:38**
